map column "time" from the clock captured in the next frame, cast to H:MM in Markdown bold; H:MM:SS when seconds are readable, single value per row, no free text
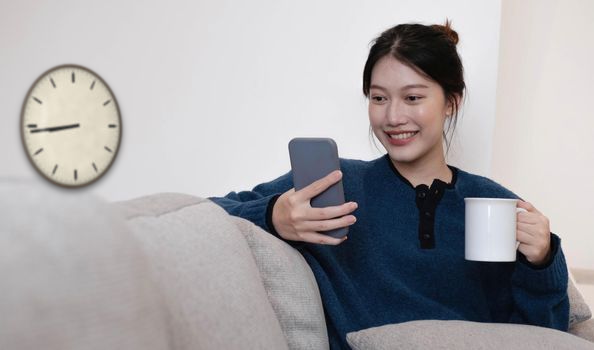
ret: **8:44**
